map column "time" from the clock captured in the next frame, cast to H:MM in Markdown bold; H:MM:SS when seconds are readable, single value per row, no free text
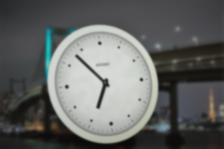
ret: **6:53**
